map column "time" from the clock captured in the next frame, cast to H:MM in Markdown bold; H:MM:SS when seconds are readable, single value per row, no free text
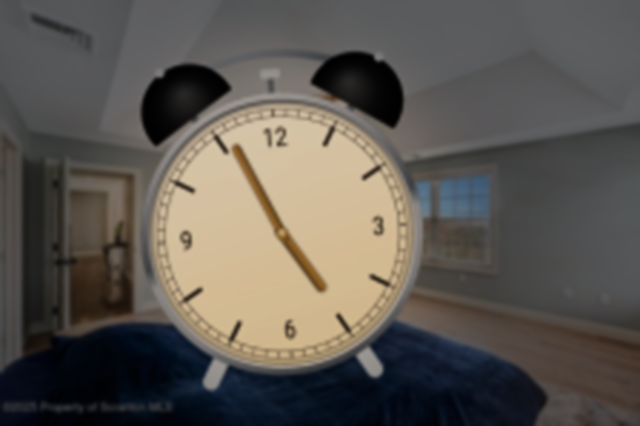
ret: **4:56**
